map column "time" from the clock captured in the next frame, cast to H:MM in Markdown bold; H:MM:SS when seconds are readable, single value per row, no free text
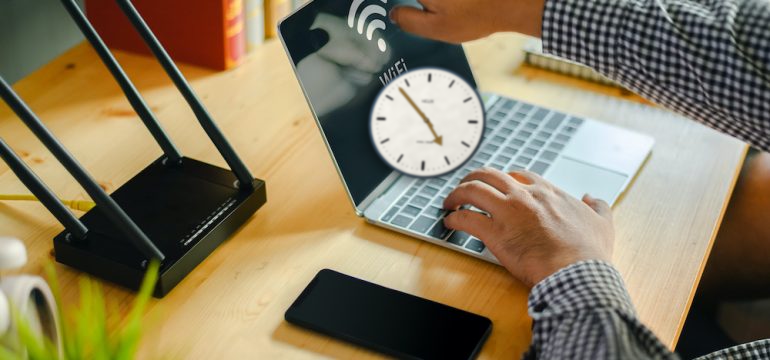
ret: **4:53**
